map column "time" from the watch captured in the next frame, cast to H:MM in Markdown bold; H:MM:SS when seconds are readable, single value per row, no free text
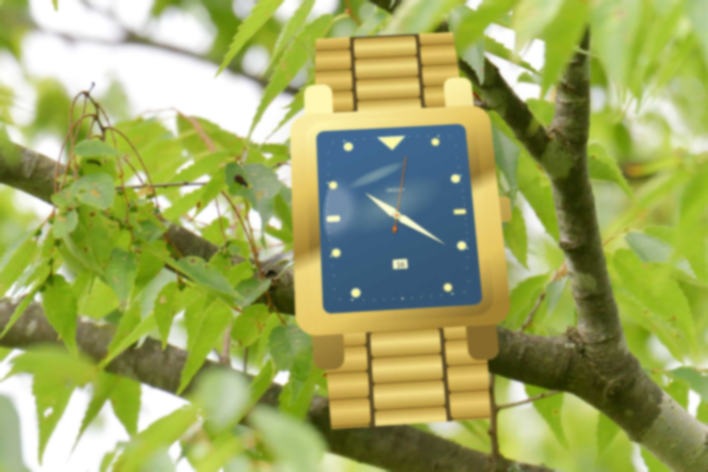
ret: **10:21:02**
